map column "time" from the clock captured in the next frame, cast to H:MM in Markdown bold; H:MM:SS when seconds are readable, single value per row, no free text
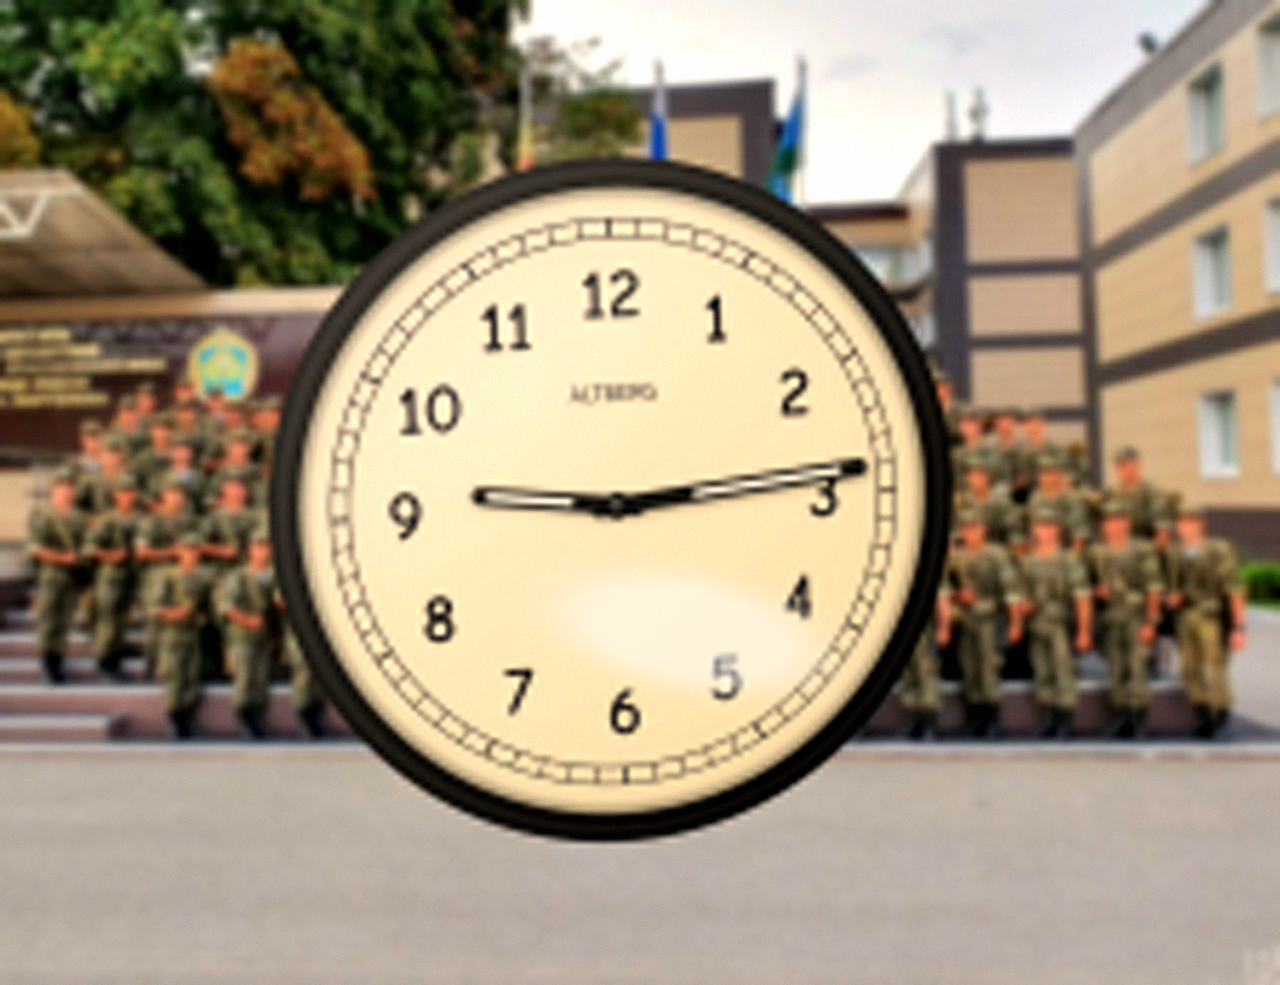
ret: **9:14**
